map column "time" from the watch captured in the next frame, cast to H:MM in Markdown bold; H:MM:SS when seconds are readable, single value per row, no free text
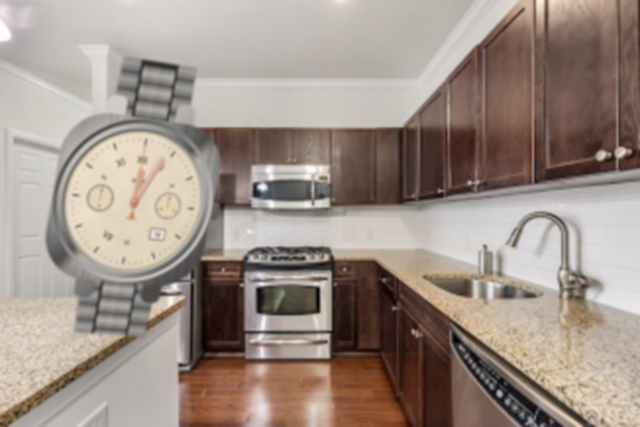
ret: **12:04**
